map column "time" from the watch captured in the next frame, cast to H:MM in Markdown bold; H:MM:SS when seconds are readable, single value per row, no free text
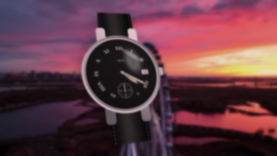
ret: **4:20**
